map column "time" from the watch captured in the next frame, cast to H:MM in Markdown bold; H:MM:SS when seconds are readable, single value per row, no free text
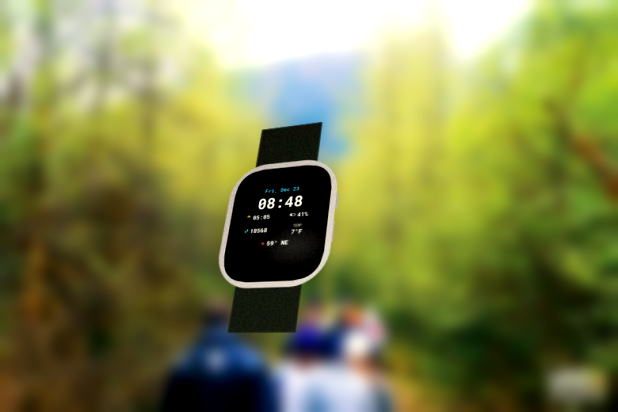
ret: **8:48**
